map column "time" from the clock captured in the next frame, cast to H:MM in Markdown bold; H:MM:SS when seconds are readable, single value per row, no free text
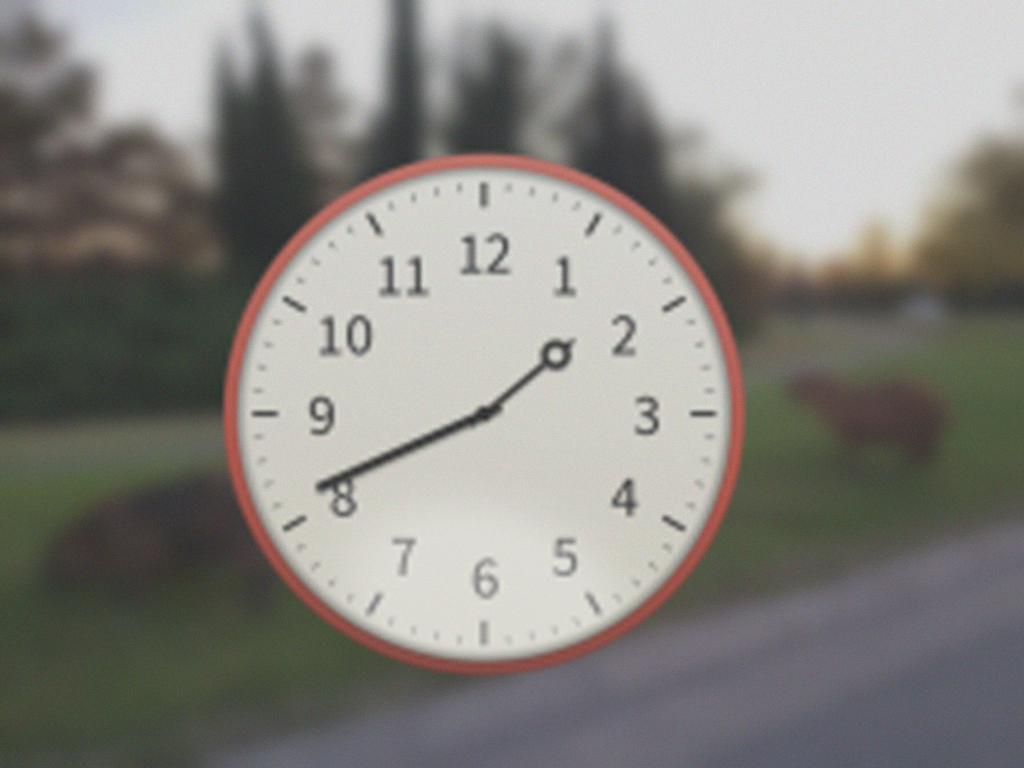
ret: **1:41**
